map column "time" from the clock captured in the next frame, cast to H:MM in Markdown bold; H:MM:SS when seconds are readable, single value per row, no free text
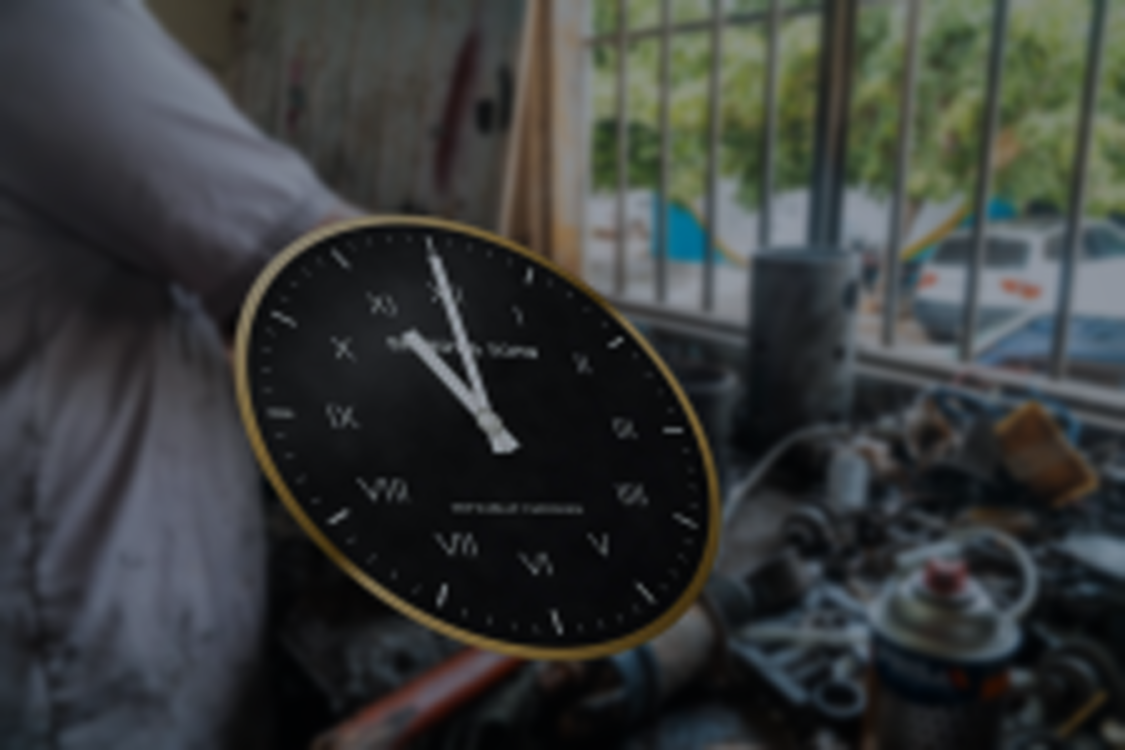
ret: **11:00**
